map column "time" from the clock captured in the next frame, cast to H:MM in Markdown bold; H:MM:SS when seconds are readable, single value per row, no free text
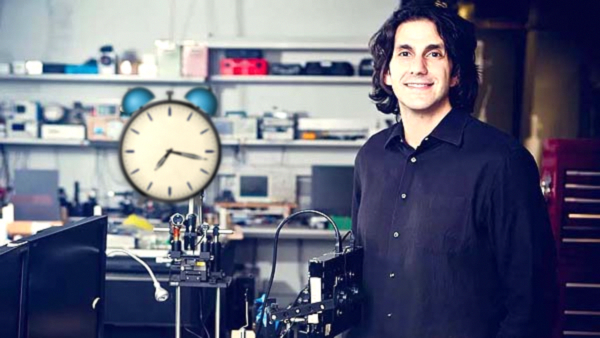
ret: **7:17**
